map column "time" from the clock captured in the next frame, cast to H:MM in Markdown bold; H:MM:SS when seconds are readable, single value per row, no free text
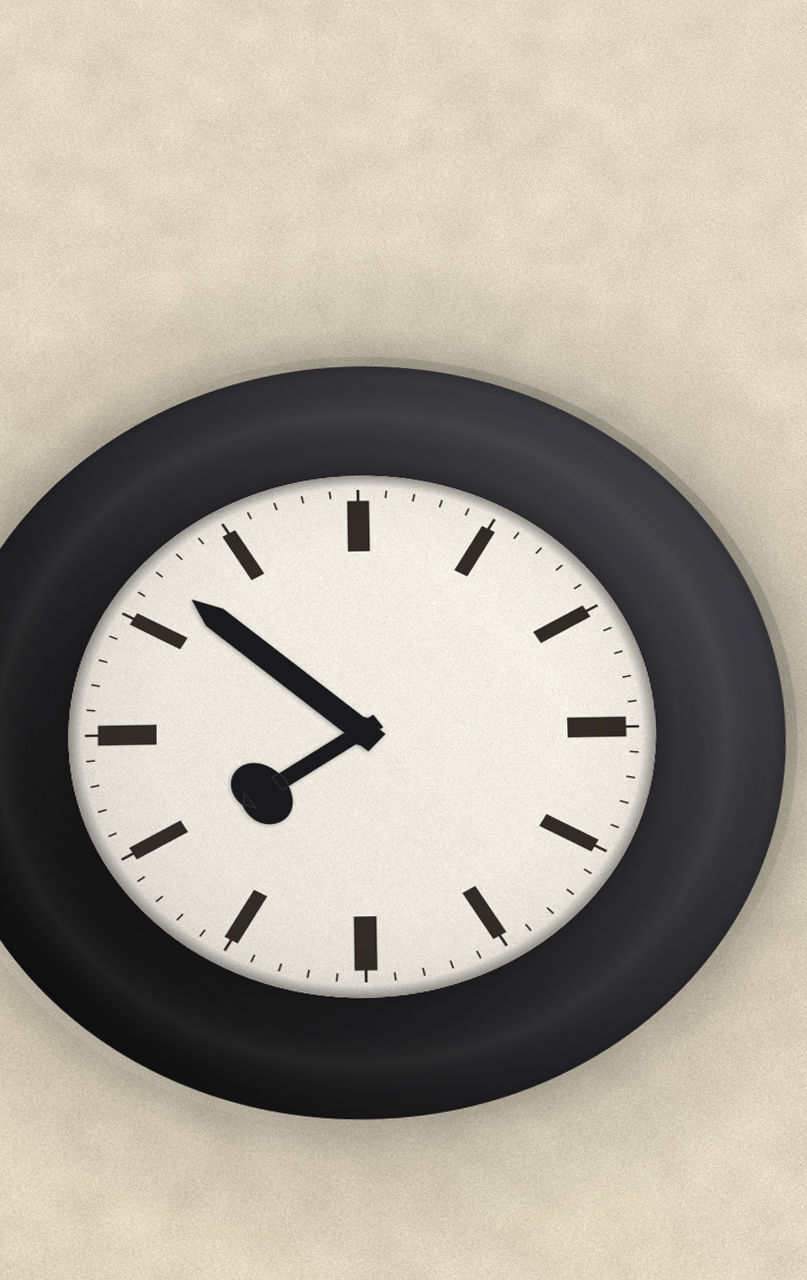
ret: **7:52**
